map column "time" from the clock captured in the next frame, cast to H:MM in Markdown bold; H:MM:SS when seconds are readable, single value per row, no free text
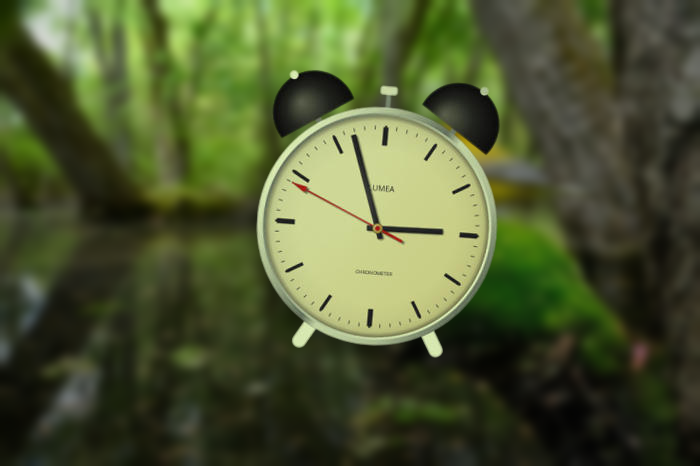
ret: **2:56:49**
